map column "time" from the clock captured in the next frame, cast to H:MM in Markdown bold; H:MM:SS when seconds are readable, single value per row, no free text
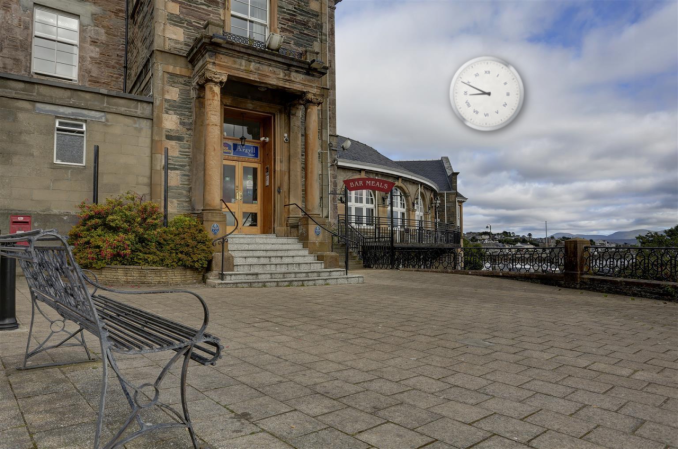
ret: **8:49**
